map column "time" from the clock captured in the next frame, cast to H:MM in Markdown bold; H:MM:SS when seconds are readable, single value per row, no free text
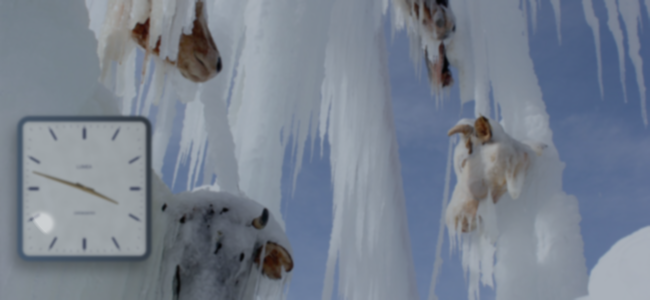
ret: **3:48**
